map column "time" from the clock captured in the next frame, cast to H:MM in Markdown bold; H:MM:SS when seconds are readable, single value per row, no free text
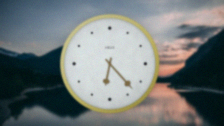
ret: **6:23**
